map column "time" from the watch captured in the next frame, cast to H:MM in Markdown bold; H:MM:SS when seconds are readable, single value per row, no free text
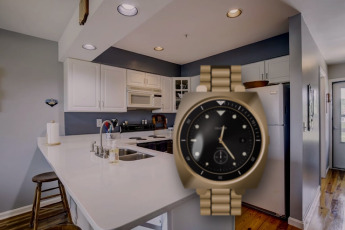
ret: **12:24**
